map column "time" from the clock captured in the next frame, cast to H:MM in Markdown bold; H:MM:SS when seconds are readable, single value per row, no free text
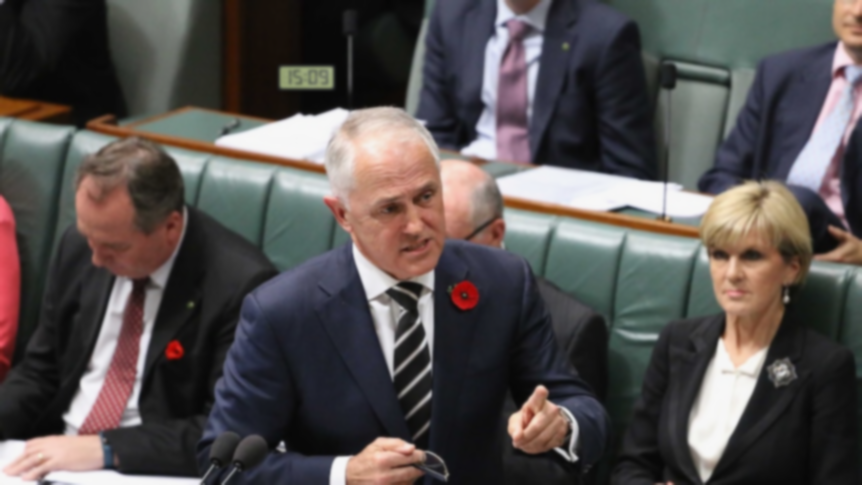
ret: **15:09**
